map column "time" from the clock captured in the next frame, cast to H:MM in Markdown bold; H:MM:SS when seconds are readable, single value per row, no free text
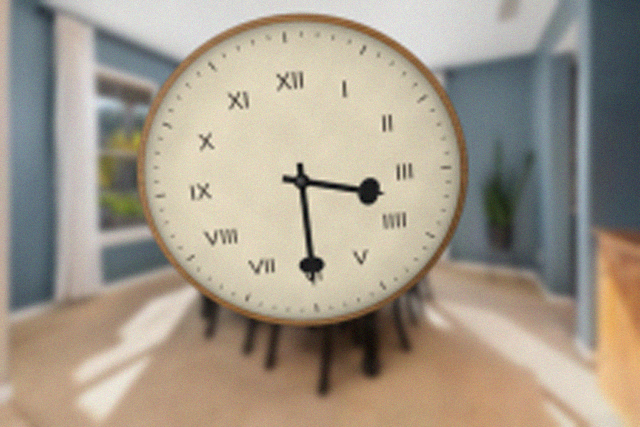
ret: **3:30**
